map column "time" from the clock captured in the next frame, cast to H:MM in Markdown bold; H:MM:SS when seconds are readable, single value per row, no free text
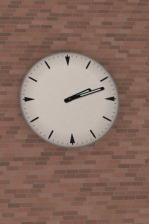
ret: **2:12**
